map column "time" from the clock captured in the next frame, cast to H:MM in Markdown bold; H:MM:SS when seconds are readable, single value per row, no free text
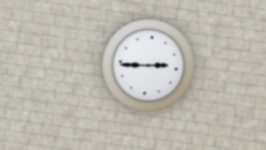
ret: **2:44**
